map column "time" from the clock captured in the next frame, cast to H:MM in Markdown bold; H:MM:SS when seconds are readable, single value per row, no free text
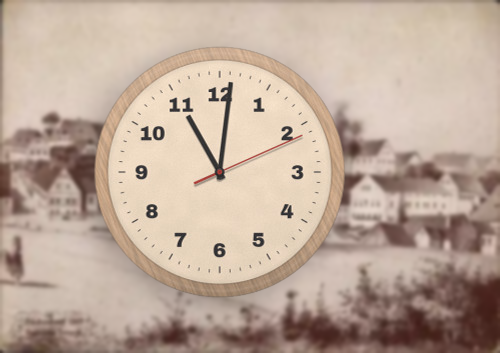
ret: **11:01:11**
